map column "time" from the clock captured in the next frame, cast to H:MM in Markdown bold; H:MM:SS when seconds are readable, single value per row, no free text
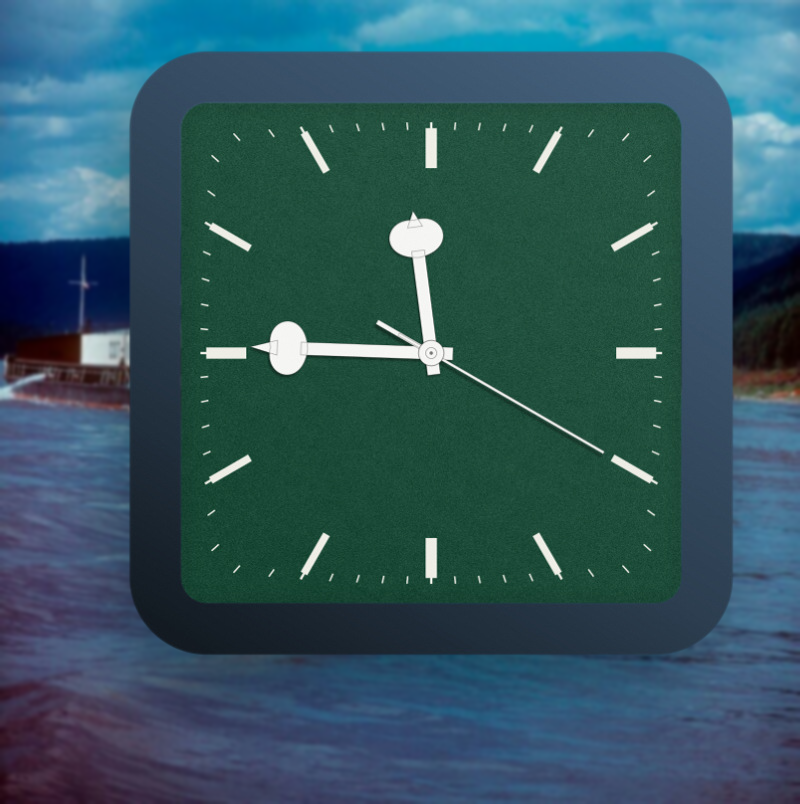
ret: **11:45:20**
